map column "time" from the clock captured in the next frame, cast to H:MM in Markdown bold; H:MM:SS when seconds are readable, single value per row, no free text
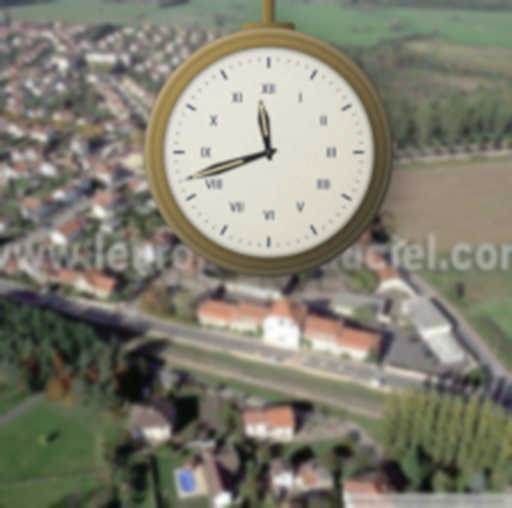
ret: **11:42**
